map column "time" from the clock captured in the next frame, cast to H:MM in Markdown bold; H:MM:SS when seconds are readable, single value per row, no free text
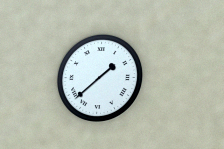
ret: **1:38**
